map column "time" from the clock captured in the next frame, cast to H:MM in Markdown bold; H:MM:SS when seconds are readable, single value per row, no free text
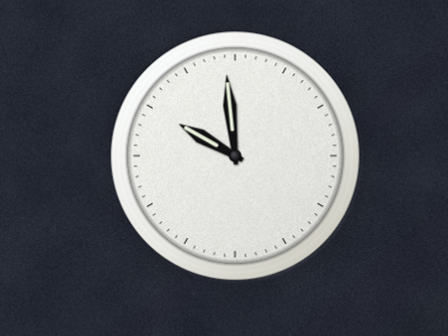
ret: **9:59**
